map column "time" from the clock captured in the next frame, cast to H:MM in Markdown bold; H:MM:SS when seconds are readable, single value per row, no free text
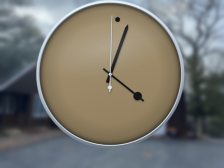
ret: **4:01:59**
